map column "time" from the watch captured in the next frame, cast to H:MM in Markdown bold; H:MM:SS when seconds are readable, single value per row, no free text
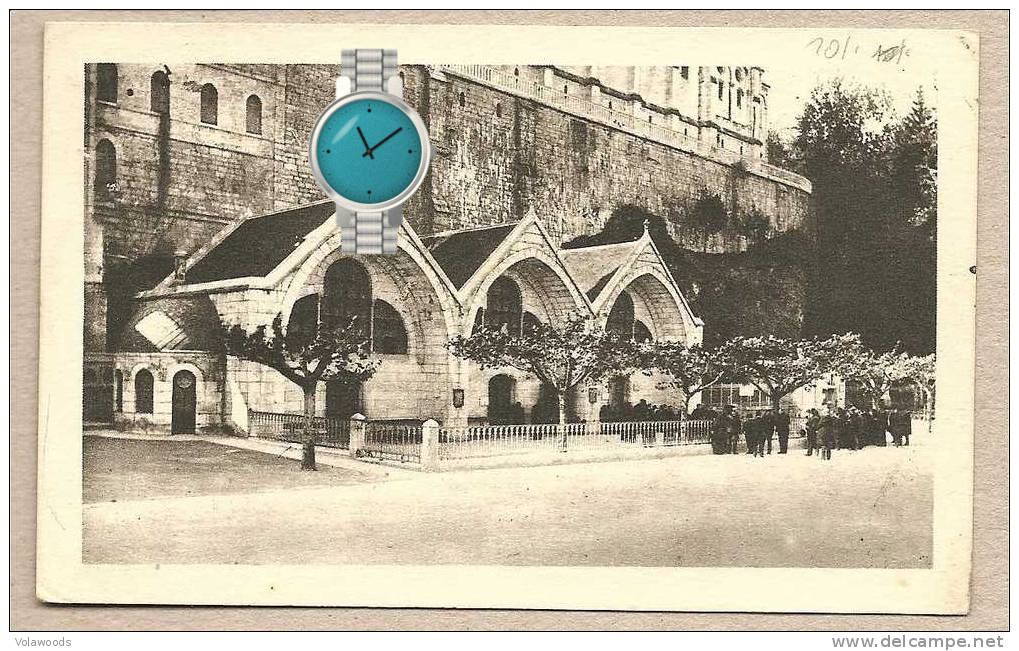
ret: **11:09**
